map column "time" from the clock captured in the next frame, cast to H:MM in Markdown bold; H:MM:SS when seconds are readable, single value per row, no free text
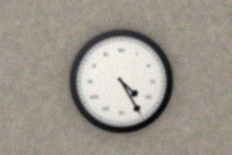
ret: **4:25**
